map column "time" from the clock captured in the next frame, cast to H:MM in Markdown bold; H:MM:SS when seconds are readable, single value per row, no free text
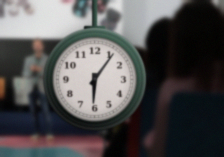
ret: **6:06**
